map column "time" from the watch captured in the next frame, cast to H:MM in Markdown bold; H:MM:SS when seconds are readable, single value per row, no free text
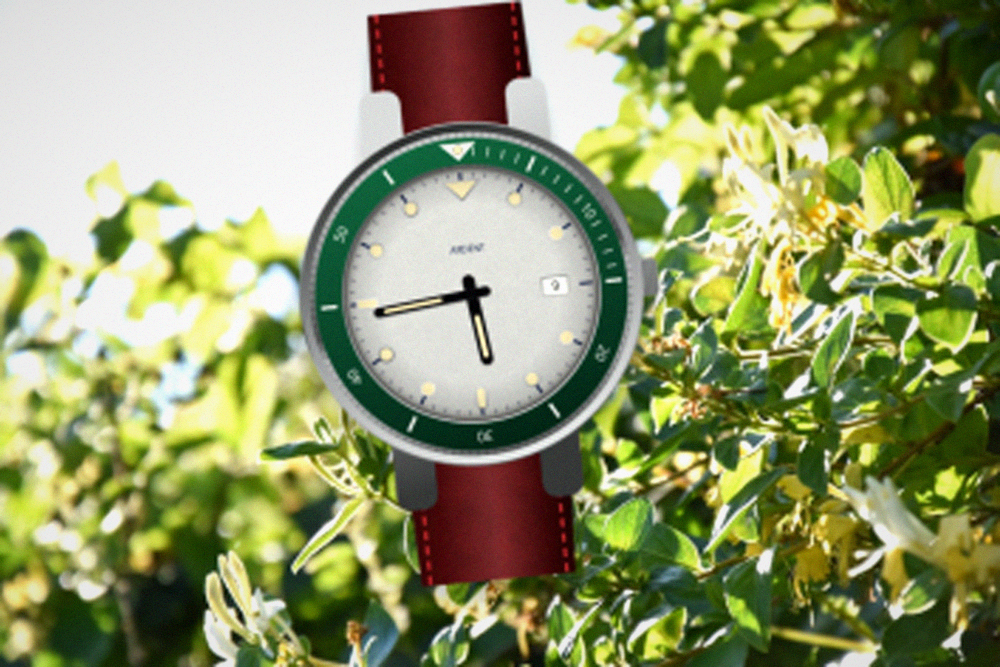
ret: **5:44**
